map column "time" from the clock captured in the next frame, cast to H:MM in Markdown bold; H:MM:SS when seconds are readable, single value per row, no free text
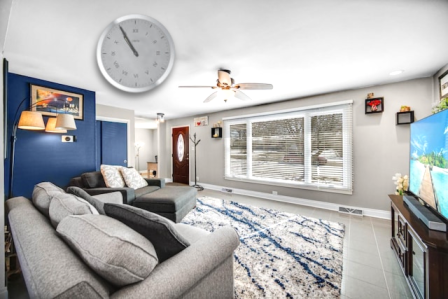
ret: **10:55**
